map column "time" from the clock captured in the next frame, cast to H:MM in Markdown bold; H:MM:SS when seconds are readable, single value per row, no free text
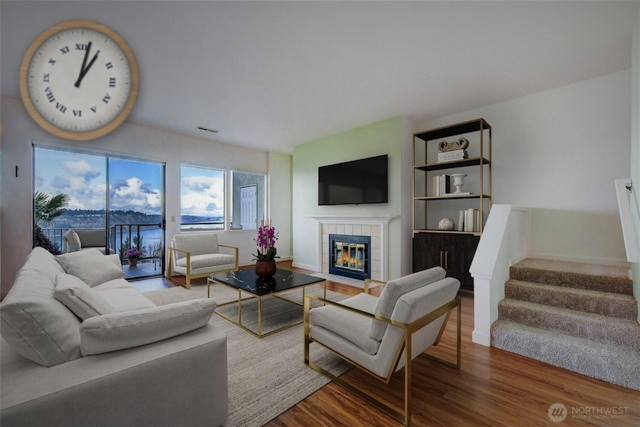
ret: **1:02**
